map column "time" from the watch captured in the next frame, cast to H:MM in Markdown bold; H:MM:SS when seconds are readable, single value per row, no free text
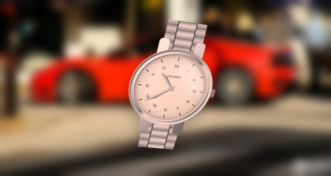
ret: **10:39**
